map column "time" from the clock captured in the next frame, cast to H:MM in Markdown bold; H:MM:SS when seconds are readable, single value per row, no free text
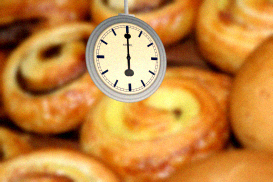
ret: **6:00**
